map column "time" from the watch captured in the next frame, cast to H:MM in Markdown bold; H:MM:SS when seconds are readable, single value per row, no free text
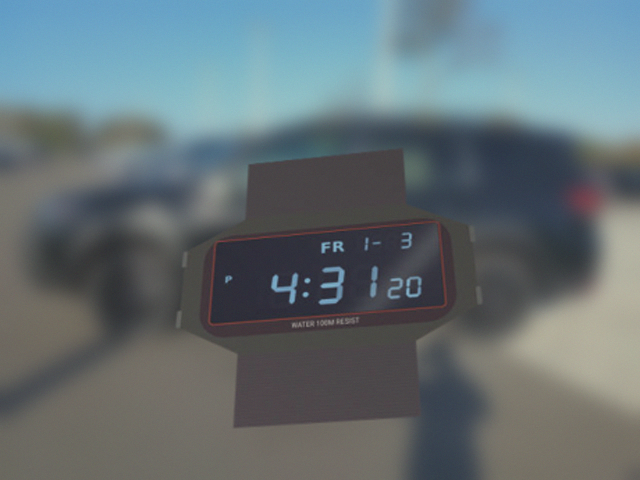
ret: **4:31:20**
